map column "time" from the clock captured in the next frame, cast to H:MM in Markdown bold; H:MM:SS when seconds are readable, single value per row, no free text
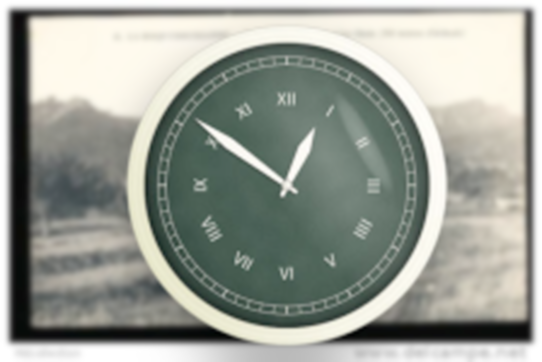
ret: **12:51**
